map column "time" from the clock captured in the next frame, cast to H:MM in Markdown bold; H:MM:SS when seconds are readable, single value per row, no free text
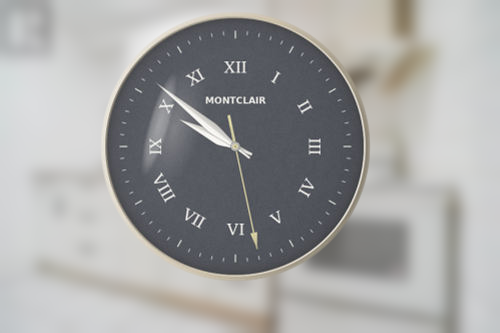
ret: **9:51:28**
